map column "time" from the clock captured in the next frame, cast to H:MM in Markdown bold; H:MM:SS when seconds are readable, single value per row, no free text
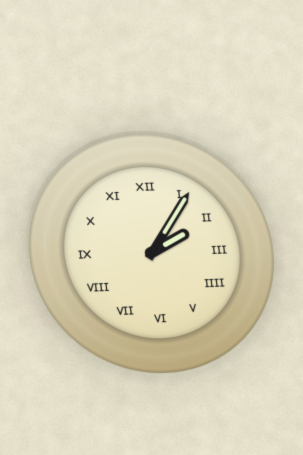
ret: **2:06**
